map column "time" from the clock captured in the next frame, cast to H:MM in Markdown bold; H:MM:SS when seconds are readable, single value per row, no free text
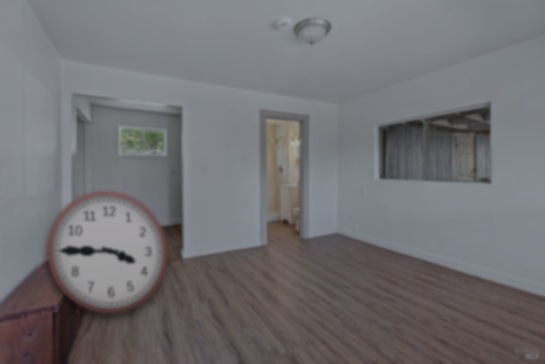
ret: **3:45**
